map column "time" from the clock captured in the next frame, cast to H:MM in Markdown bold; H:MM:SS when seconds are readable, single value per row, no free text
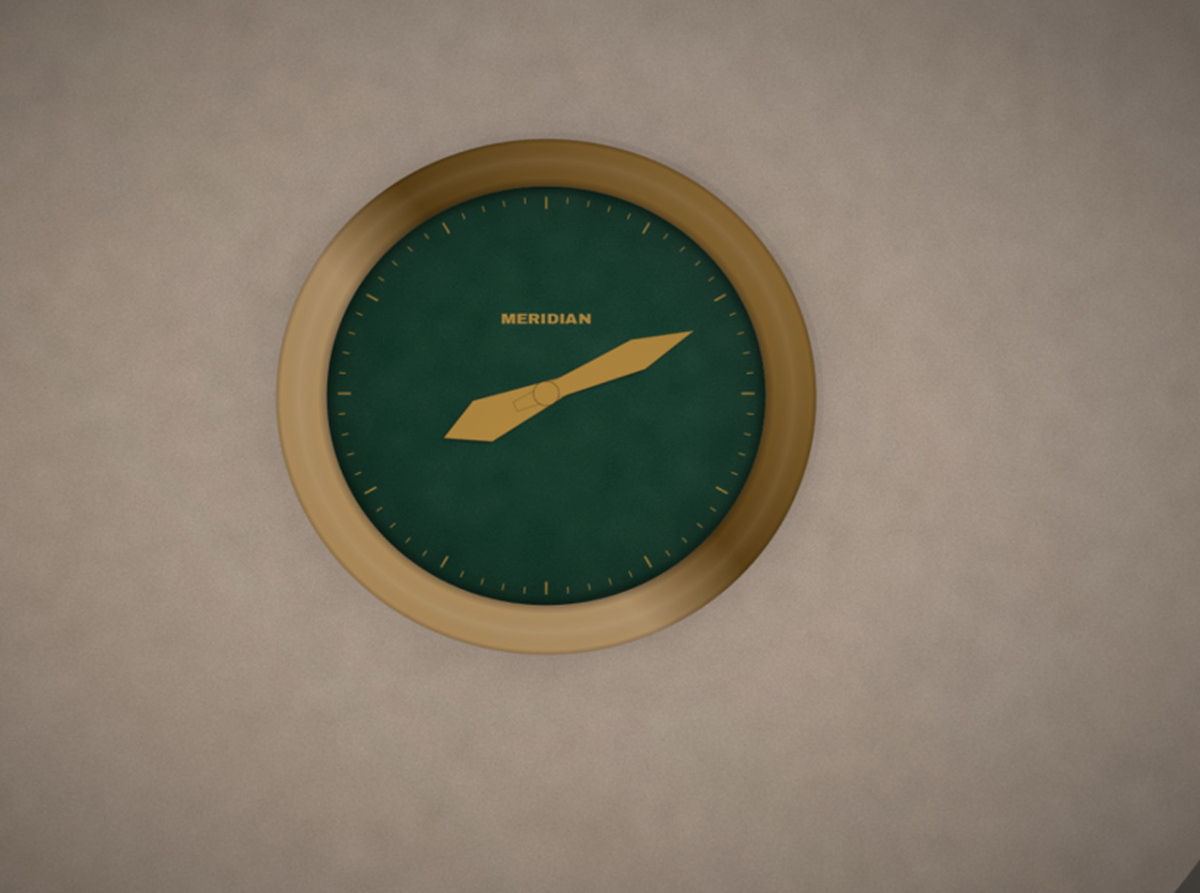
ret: **8:11**
